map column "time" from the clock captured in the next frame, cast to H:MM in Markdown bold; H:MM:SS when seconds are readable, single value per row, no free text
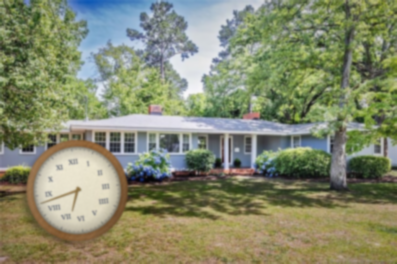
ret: **6:43**
